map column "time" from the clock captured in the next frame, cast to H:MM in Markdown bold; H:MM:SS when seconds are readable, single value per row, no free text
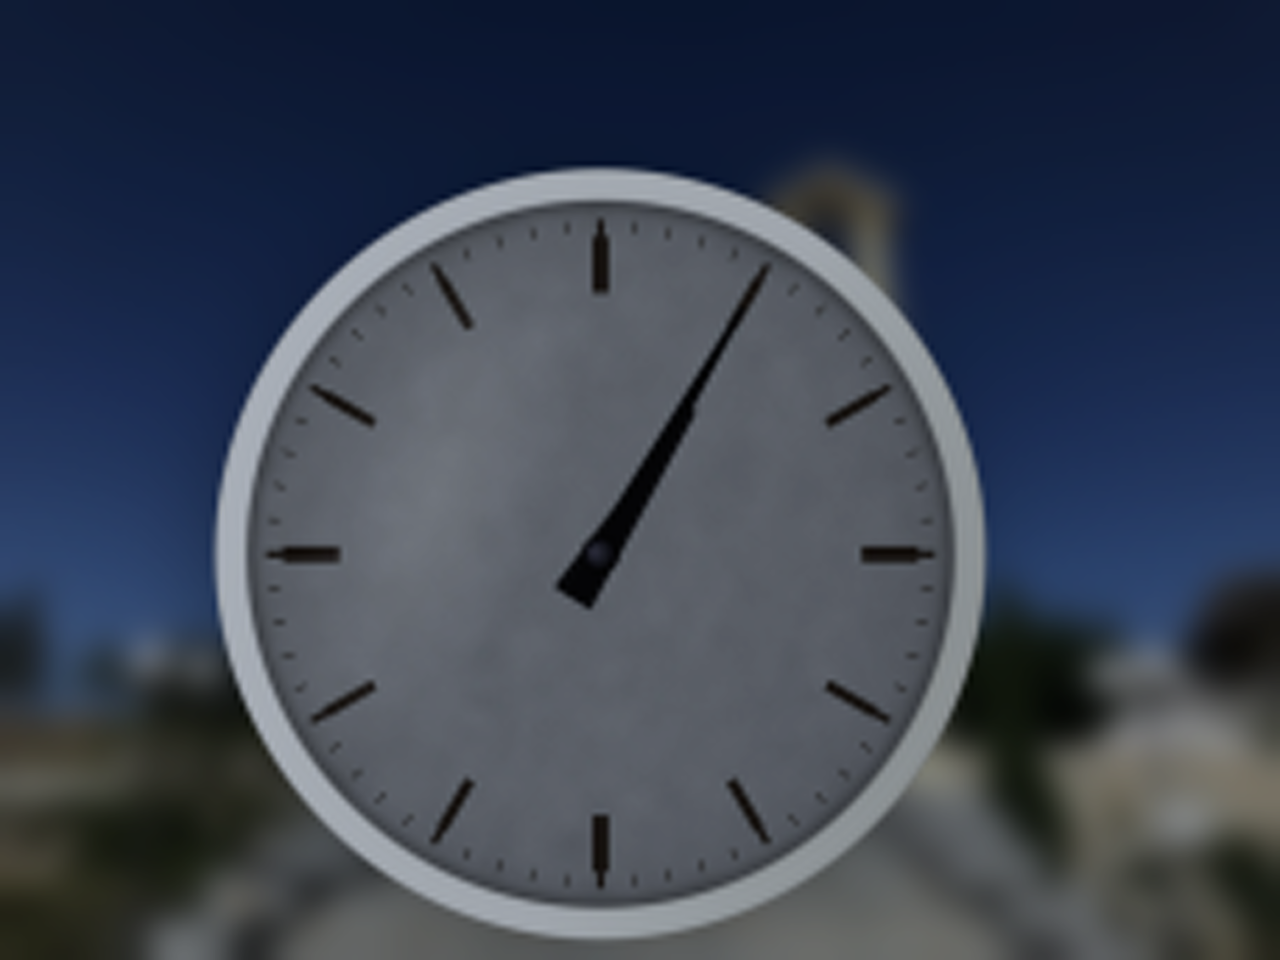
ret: **1:05**
